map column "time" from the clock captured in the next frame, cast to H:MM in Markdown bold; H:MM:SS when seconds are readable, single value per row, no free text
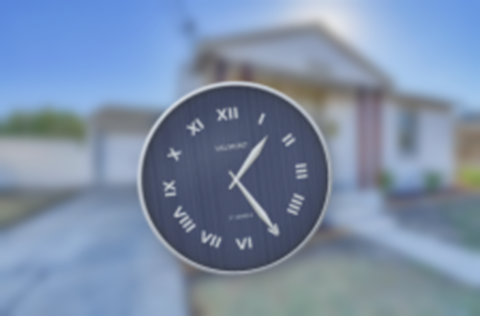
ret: **1:25**
